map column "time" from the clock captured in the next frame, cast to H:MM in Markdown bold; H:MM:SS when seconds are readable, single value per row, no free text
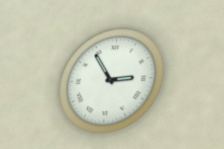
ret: **2:54**
